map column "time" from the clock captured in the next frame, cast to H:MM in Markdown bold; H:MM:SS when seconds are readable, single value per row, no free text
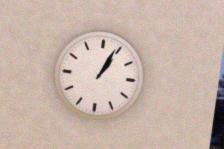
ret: **1:04**
